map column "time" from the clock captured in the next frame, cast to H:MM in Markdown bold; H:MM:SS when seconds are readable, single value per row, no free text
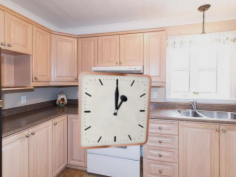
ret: **1:00**
